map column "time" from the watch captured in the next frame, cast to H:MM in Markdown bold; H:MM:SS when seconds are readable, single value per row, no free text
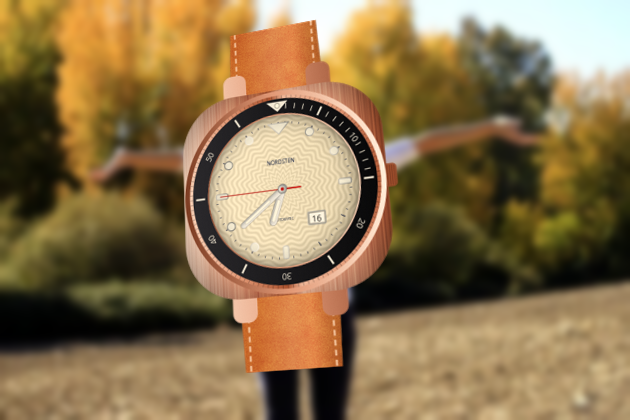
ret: **6:38:45**
